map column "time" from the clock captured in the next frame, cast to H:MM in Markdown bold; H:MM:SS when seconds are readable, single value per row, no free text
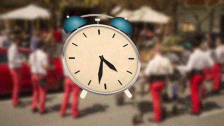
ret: **4:32**
